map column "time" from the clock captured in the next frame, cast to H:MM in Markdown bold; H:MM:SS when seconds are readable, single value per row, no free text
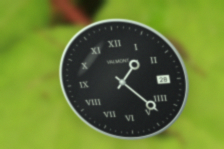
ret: **1:23**
